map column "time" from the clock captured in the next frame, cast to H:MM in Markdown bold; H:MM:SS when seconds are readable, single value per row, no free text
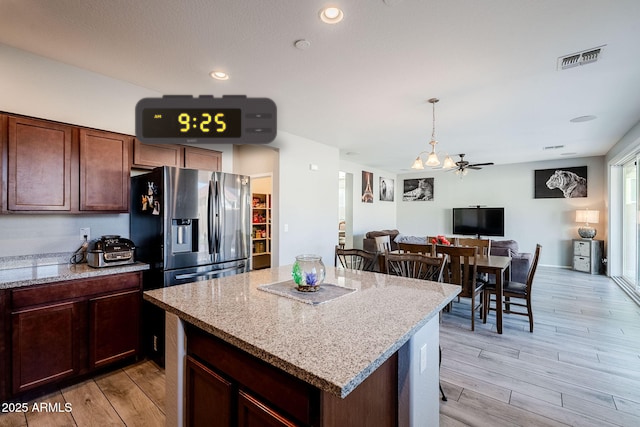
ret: **9:25**
